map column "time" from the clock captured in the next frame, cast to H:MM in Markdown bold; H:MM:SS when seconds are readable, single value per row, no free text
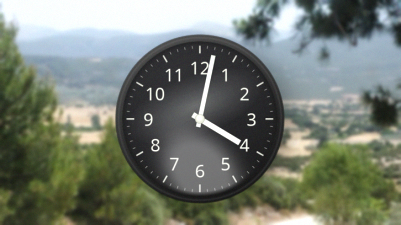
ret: **4:02**
